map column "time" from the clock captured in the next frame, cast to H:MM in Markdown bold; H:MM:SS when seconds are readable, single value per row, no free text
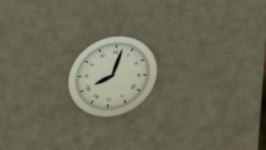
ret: **8:02**
